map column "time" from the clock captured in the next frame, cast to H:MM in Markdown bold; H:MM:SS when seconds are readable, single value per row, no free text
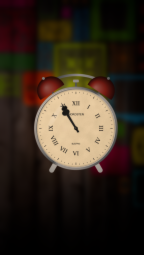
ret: **10:55**
